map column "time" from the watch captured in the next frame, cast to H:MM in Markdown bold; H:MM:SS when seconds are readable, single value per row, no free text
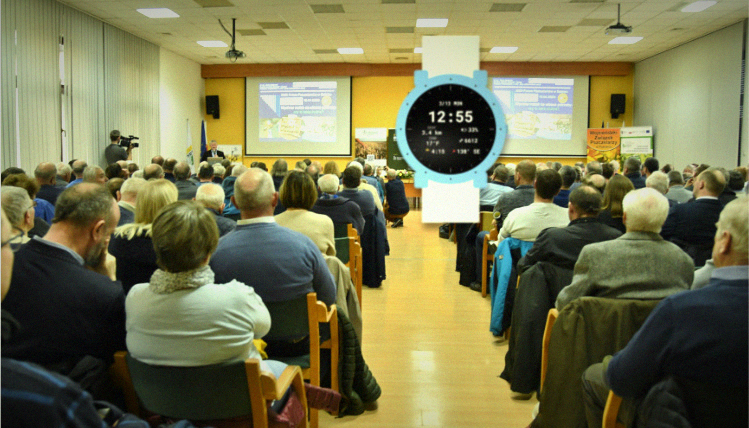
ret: **12:55**
